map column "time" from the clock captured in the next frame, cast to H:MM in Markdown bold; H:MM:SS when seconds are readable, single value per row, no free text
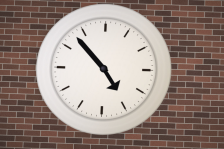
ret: **4:53**
